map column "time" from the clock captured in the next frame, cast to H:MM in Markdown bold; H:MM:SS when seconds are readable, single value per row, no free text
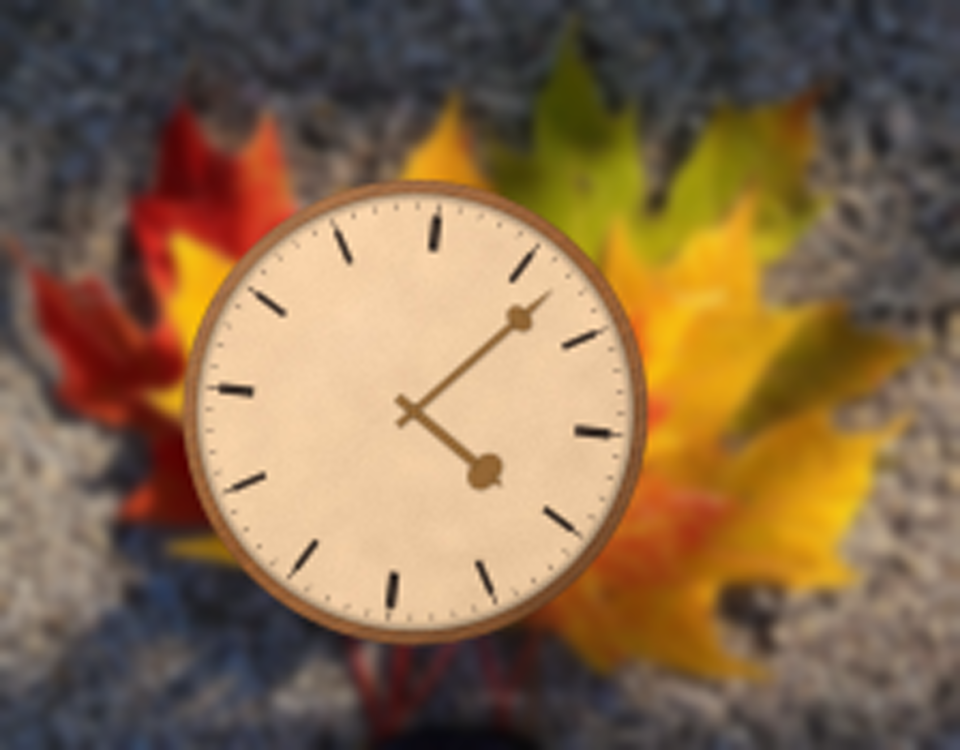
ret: **4:07**
